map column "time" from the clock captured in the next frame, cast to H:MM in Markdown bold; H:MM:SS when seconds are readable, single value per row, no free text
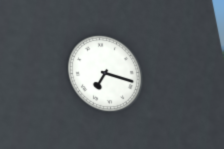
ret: **7:18**
